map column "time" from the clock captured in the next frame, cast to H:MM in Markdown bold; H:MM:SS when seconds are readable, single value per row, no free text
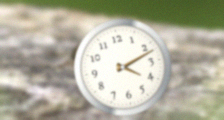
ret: **4:12**
